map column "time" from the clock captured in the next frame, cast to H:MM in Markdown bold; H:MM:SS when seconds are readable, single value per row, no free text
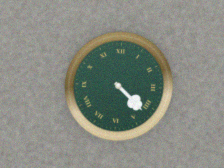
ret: **4:22**
